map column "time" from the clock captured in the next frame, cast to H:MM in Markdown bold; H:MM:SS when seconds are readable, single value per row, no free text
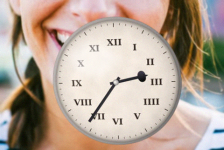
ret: **2:36**
